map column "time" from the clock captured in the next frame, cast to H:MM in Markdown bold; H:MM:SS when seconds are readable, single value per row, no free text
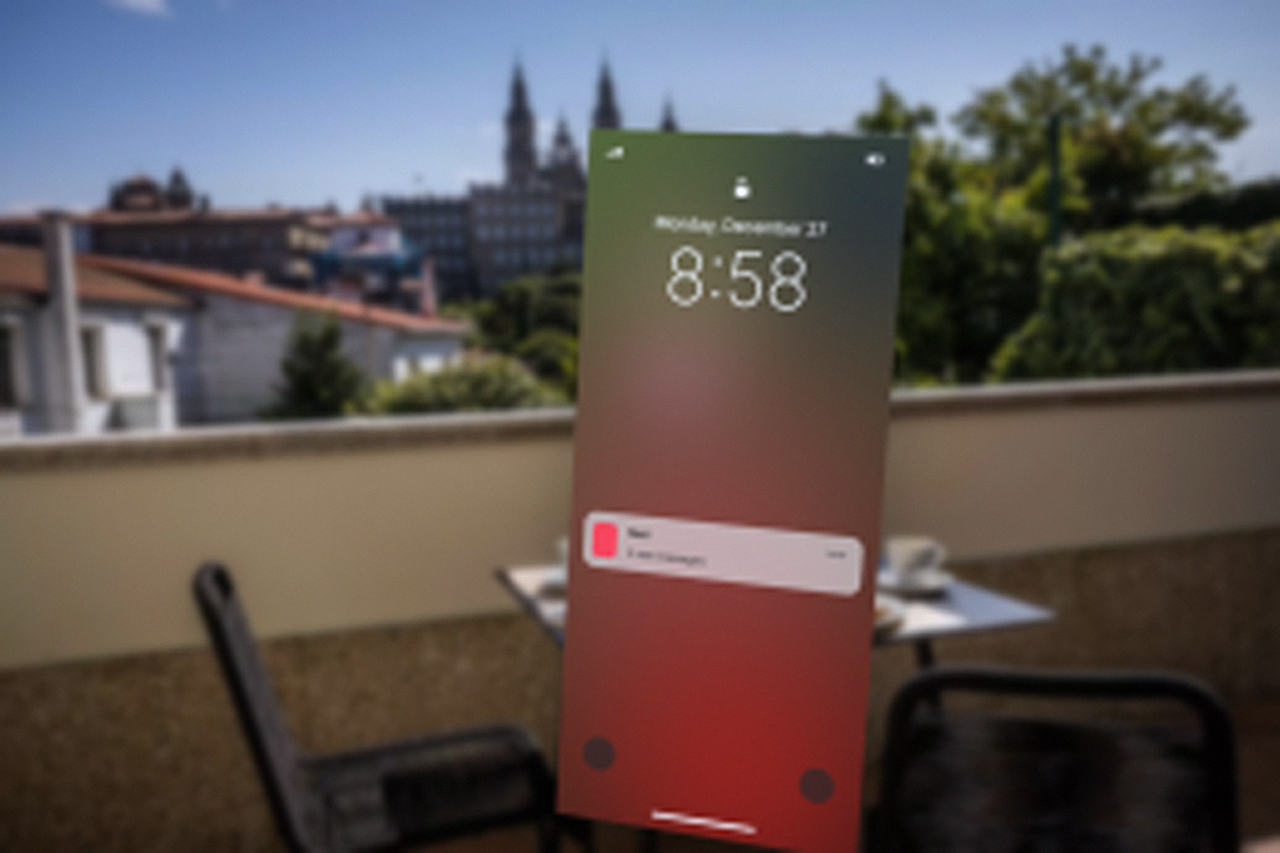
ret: **8:58**
